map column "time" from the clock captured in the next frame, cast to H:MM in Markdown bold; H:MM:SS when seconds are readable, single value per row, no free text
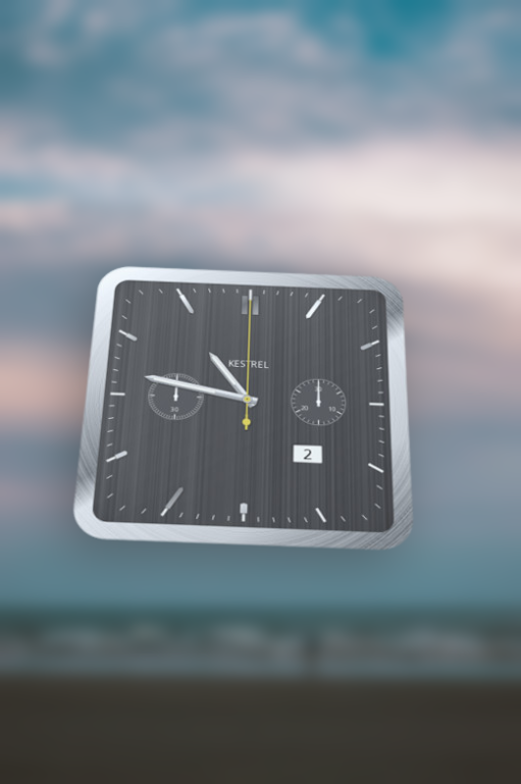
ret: **10:47**
